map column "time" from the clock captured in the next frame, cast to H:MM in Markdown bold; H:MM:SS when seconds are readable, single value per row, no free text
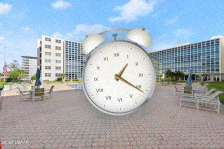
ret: **1:21**
